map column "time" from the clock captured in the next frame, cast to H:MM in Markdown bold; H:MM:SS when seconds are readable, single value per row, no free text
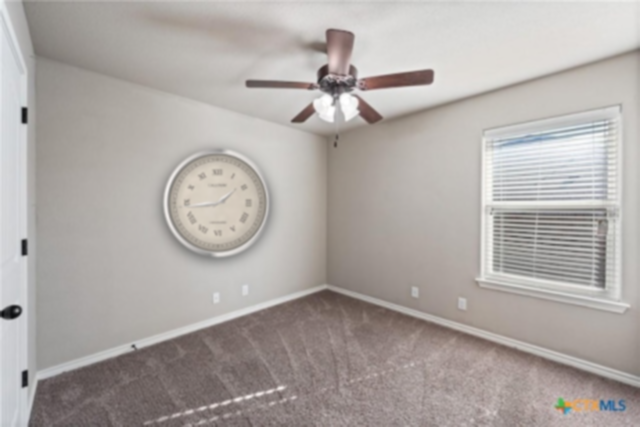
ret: **1:44**
